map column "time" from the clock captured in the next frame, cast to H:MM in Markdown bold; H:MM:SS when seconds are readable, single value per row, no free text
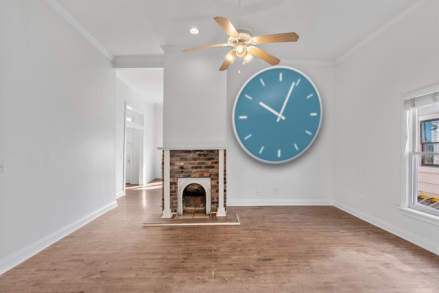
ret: **10:04**
